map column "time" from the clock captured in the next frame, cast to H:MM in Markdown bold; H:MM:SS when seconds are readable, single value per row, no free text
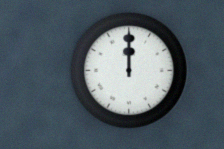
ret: **12:00**
